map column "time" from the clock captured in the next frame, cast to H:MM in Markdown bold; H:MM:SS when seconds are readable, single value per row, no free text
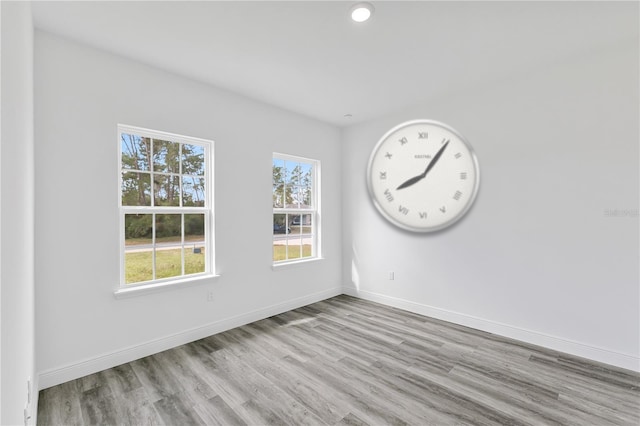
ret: **8:06**
